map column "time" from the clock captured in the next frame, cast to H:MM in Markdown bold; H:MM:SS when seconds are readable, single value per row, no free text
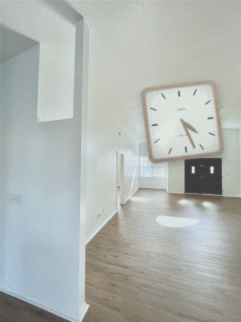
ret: **4:27**
